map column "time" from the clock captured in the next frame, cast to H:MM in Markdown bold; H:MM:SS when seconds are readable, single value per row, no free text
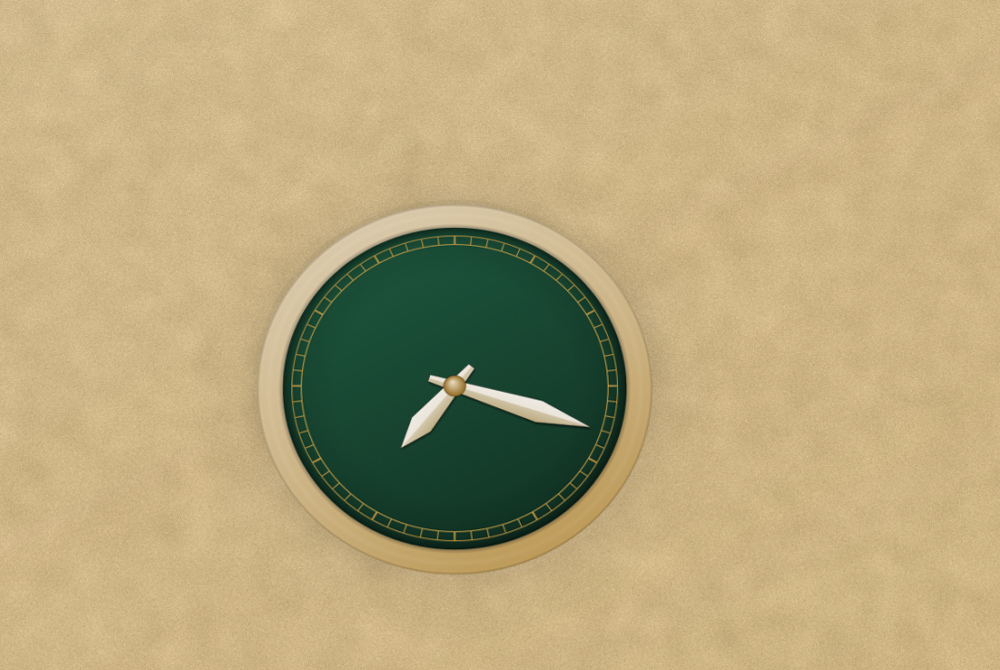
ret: **7:18**
